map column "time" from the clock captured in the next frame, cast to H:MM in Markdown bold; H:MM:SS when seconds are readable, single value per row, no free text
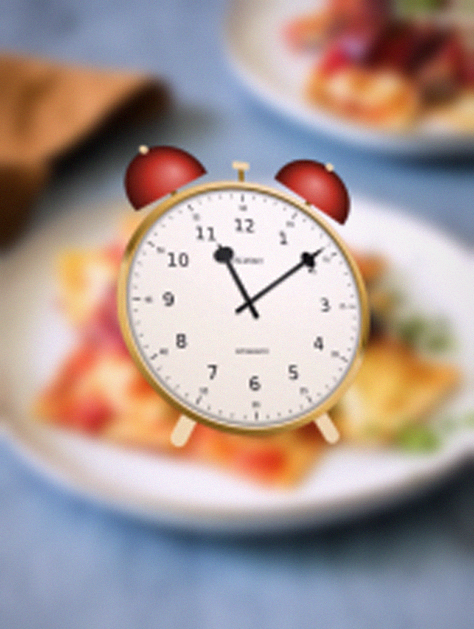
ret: **11:09**
